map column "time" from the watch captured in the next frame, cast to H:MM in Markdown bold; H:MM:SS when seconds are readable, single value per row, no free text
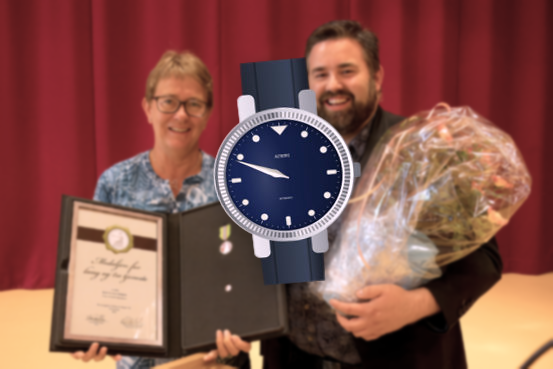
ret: **9:49**
